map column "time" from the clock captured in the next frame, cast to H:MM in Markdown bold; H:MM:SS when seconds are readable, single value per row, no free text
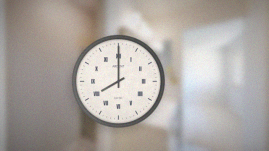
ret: **8:00**
